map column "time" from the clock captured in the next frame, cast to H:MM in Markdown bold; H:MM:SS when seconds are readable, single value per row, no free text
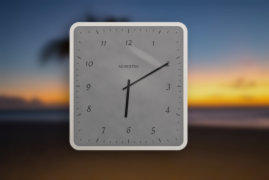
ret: **6:10**
